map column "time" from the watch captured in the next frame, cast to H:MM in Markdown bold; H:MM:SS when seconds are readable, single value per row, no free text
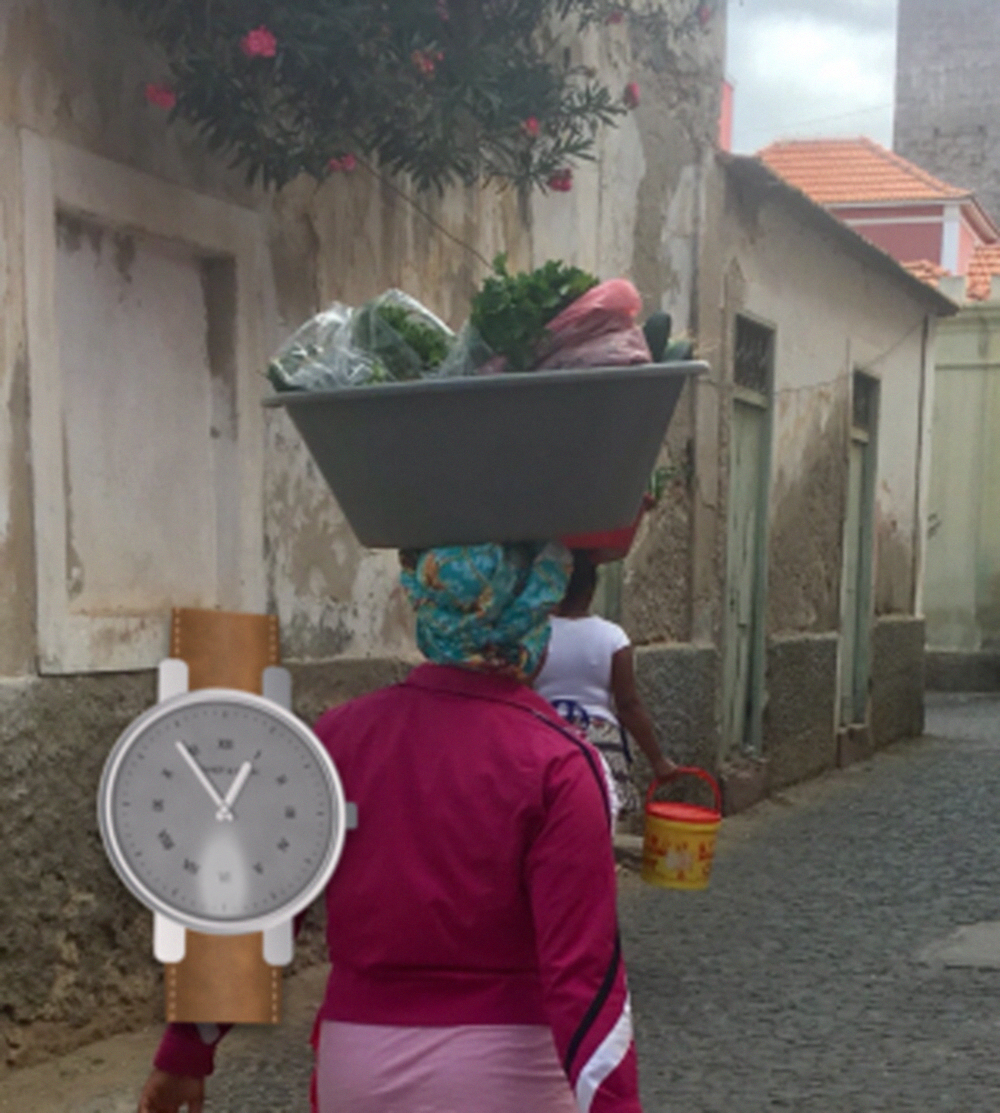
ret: **12:54**
